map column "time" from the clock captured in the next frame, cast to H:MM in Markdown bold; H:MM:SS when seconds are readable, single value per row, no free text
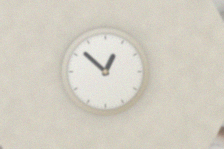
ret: **12:52**
